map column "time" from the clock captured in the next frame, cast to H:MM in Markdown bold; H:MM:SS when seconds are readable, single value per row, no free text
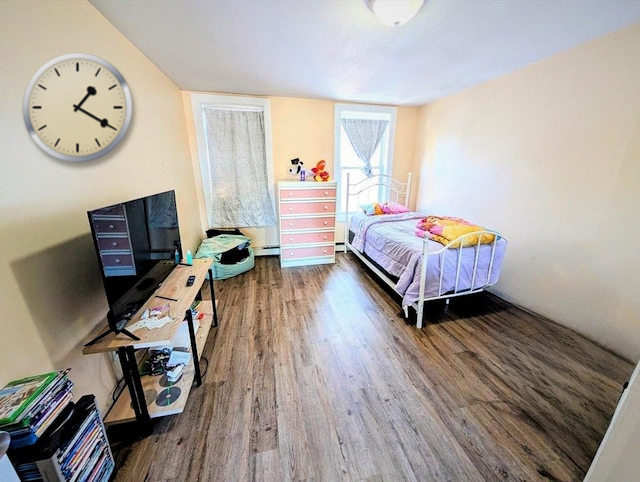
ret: **1:20**
